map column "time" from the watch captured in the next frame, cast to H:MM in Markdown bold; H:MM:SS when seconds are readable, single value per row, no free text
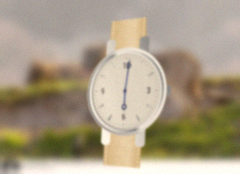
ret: **6:01**
